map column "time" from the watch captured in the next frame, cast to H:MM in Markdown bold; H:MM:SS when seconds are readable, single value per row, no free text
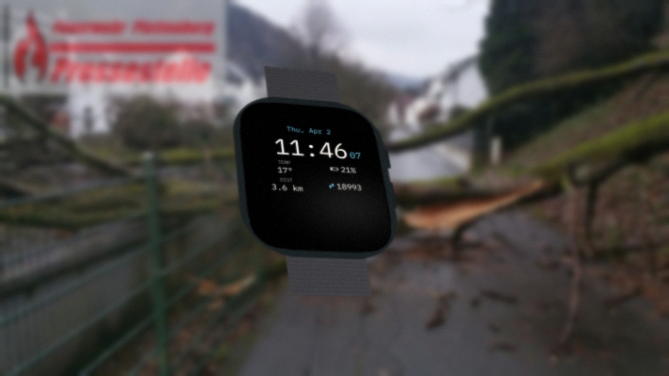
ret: **11:46:07**
